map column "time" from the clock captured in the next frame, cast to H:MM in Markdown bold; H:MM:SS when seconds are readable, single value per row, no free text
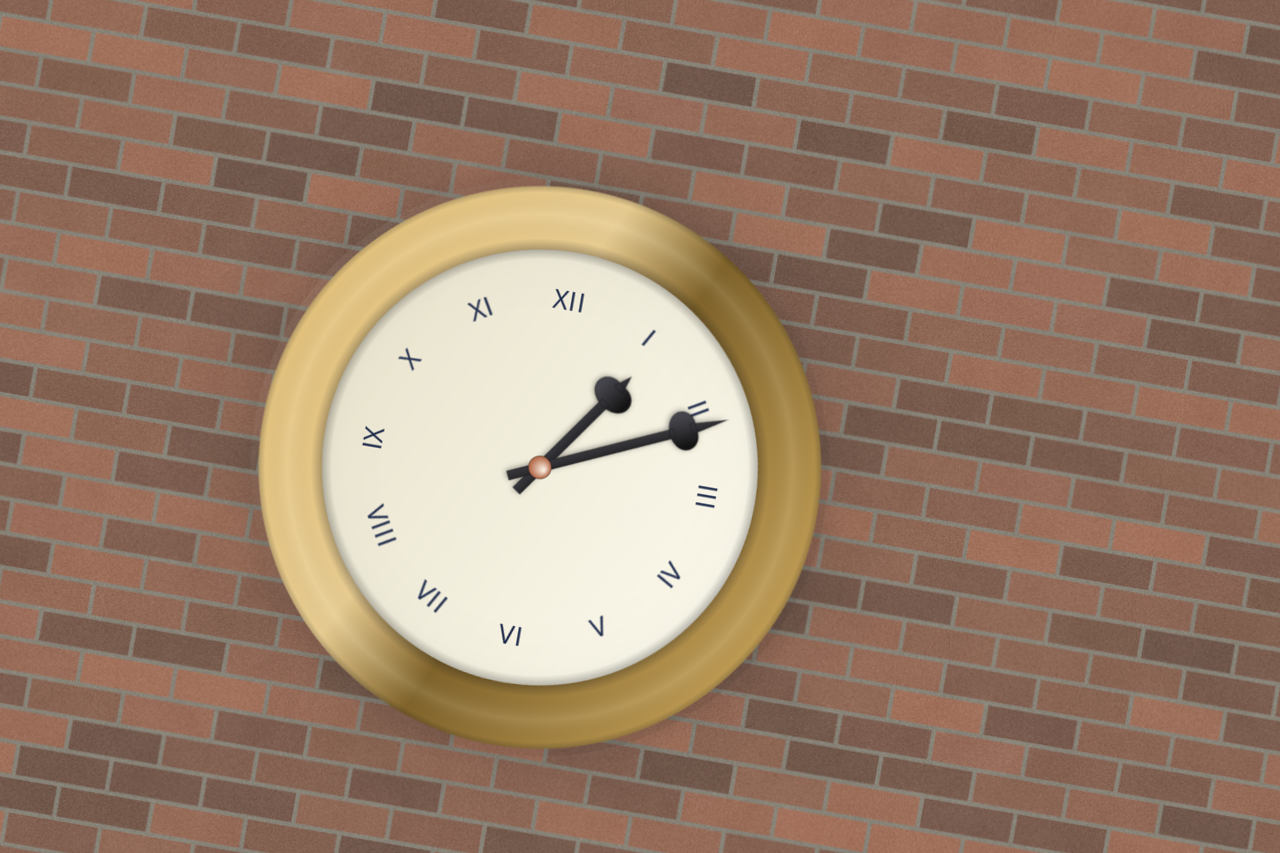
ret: **1:11**
